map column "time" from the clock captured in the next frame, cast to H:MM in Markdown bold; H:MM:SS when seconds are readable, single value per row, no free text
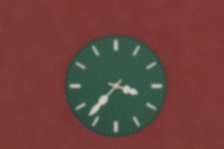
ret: **3:37**
